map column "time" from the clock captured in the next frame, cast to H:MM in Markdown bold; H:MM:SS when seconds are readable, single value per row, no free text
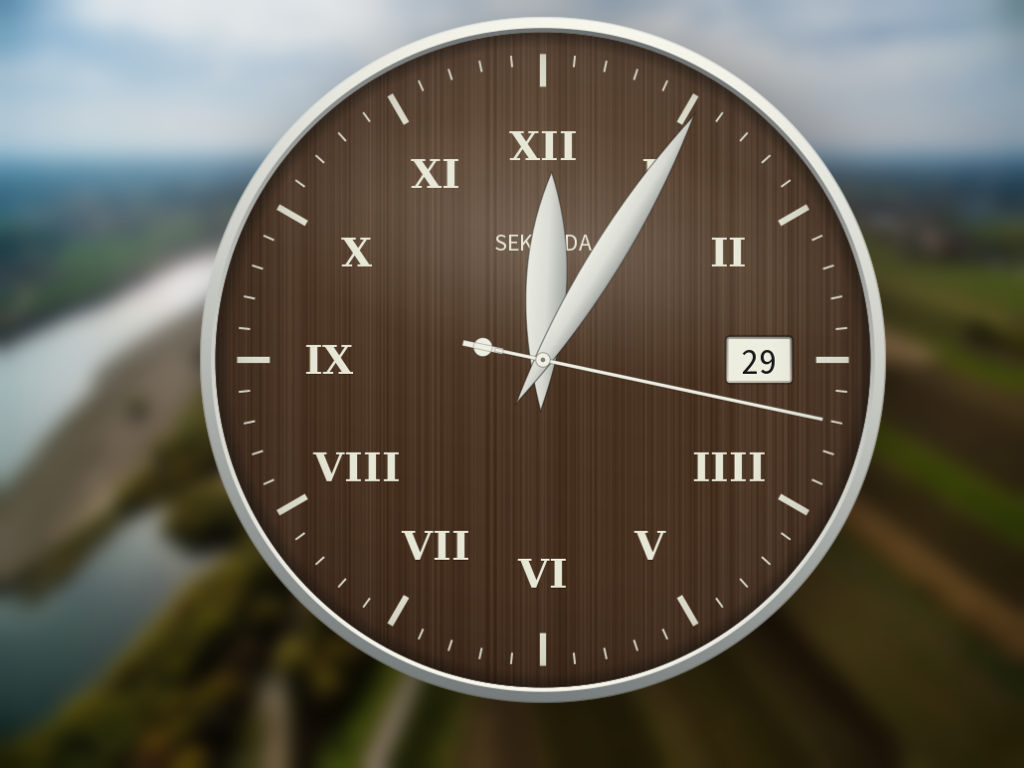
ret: **12:05:17**
